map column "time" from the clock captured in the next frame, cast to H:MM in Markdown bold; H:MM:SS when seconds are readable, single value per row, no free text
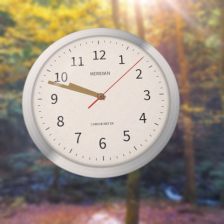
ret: **9:48:08**
